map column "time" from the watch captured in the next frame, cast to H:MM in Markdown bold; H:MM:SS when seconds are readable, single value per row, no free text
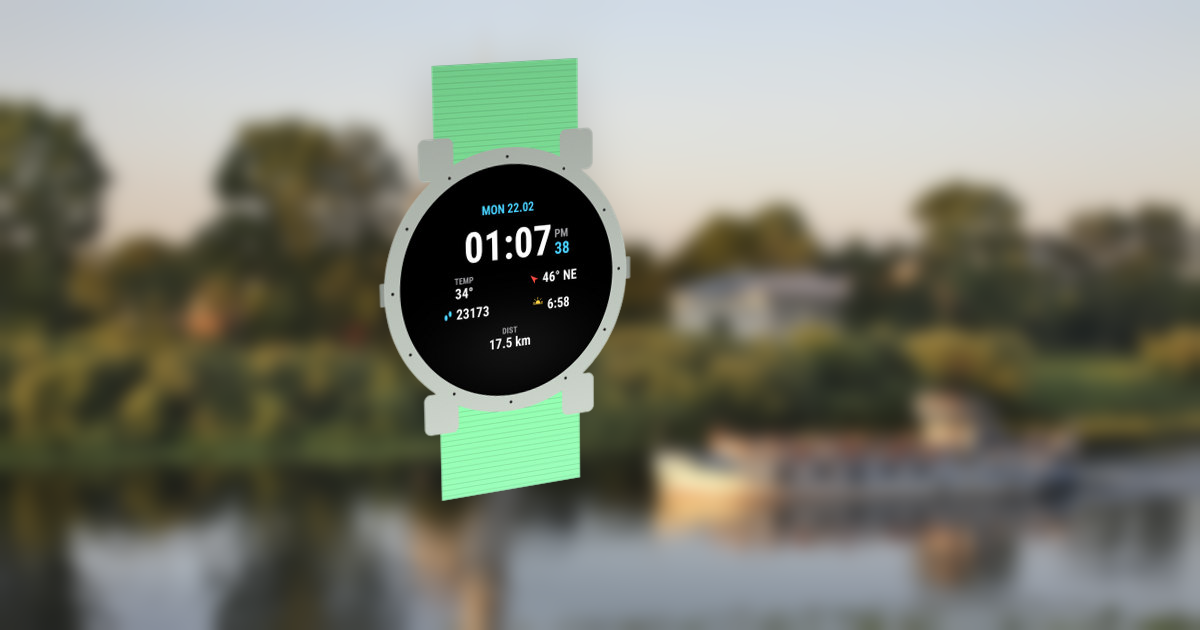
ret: **1:07:38**
